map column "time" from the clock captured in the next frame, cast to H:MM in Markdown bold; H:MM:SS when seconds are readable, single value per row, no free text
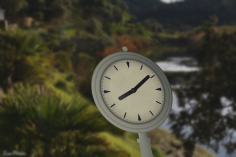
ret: **8:09**
